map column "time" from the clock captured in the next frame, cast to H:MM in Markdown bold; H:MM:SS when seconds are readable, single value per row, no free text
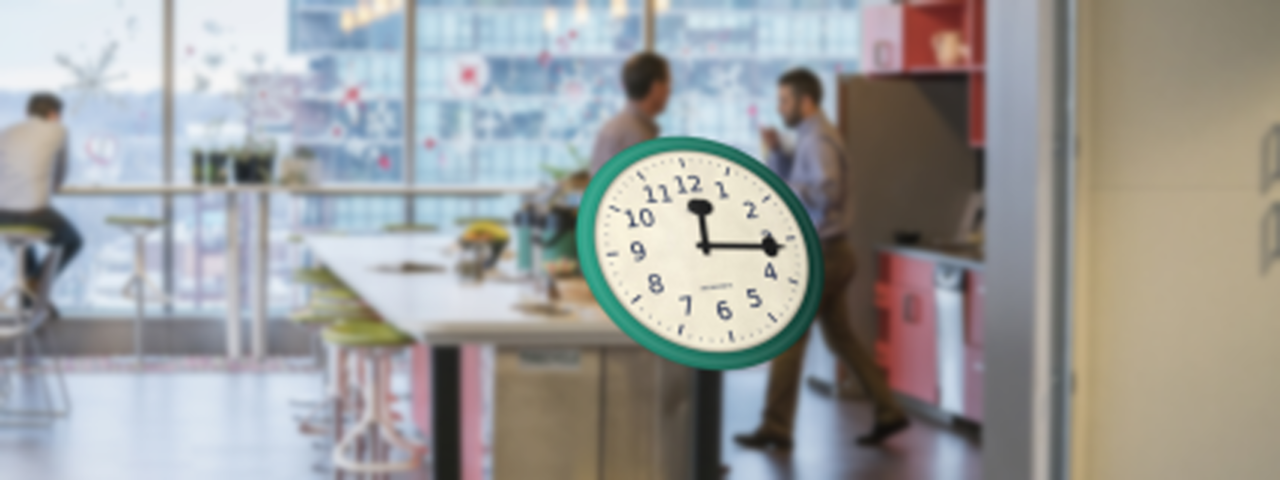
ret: **12:16**
